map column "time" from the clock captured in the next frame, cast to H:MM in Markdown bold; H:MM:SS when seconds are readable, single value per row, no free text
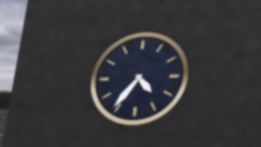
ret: **4:36**
